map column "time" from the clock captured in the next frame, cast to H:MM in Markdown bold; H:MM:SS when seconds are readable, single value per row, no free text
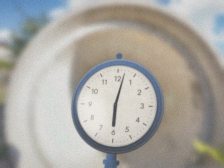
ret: **6:02**
